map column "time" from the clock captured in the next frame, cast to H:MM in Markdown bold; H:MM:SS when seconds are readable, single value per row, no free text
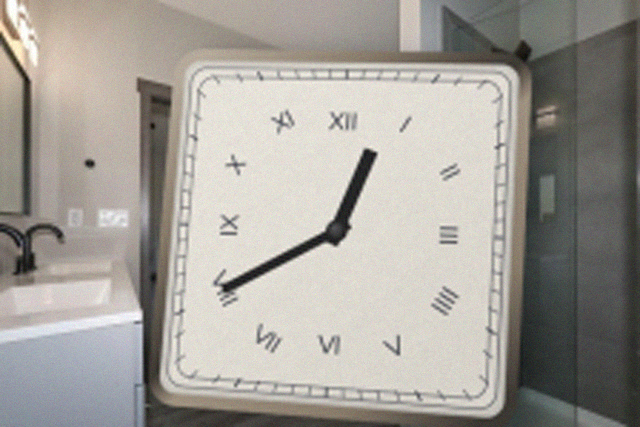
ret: **12:40**
